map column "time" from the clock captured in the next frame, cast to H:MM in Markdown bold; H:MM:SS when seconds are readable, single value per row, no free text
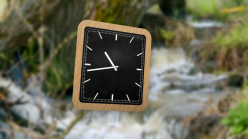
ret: **10:43**
